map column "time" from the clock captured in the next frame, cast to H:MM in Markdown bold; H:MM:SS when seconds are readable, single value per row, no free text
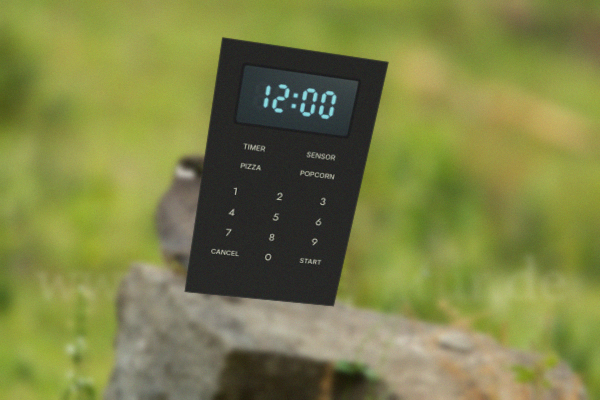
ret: **12:00**
